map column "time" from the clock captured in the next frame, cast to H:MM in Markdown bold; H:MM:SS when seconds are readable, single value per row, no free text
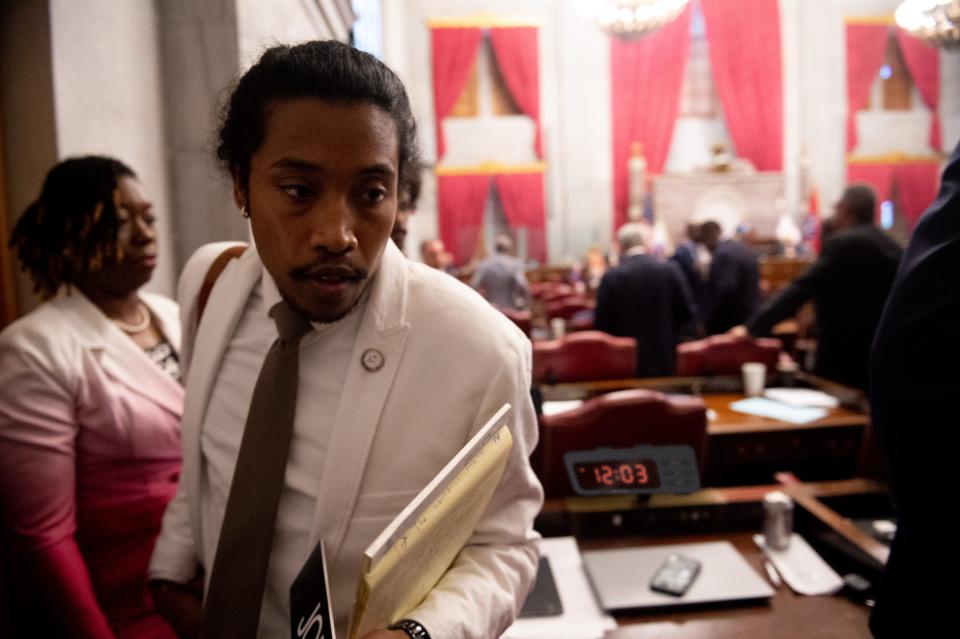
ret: **12:03**
